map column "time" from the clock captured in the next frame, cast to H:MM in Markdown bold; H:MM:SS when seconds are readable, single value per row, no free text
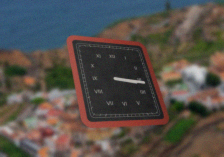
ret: **3:16**
